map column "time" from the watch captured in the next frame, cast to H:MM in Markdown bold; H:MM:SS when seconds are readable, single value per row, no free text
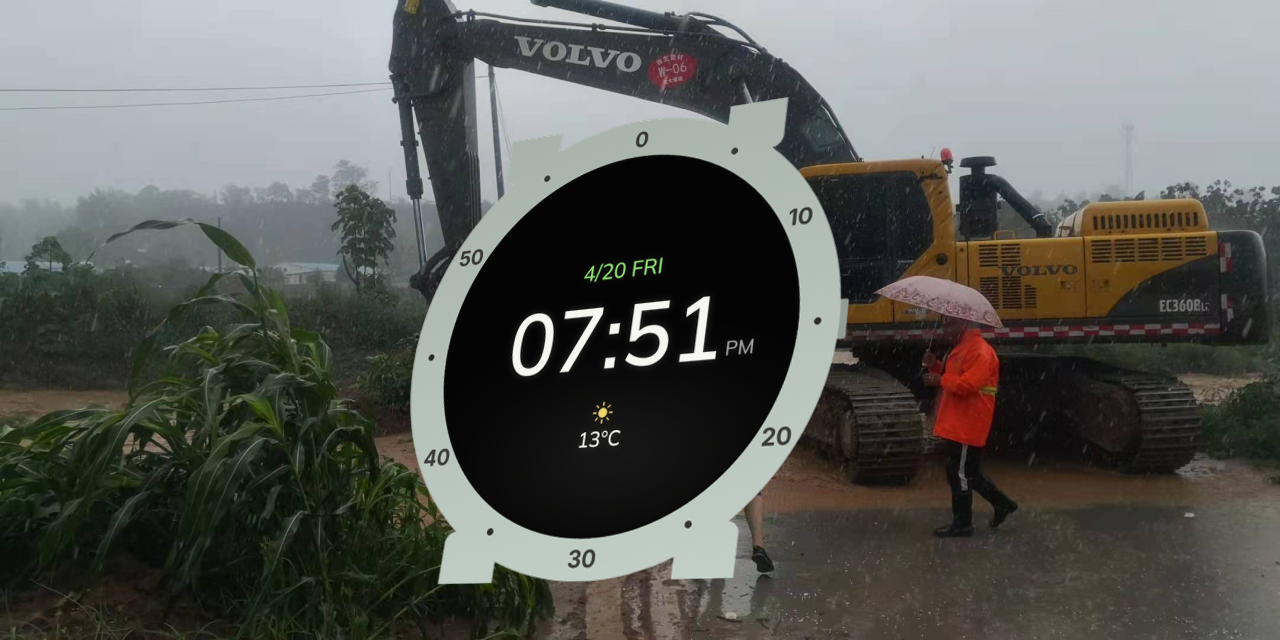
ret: **7:51**
